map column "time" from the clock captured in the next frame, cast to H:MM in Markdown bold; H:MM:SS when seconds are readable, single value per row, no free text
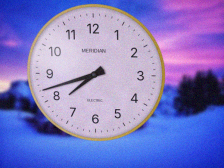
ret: **7:42**
